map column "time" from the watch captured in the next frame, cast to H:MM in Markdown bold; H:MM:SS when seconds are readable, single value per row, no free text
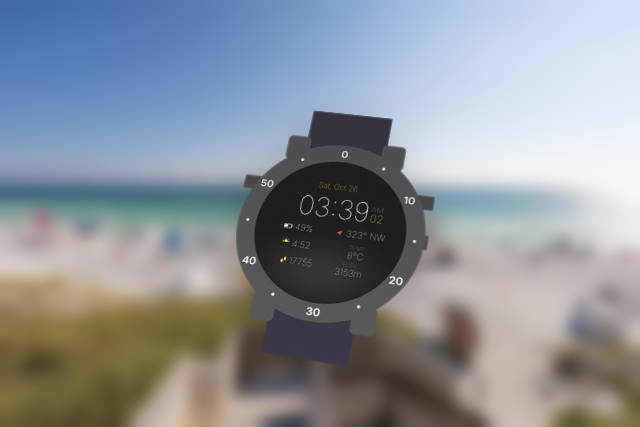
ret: **3:39:02**
